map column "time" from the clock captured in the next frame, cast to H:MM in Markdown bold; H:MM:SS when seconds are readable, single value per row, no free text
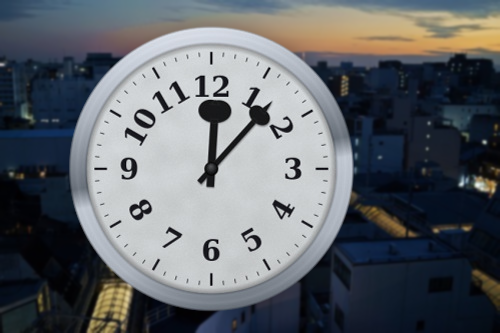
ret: **12:07**
